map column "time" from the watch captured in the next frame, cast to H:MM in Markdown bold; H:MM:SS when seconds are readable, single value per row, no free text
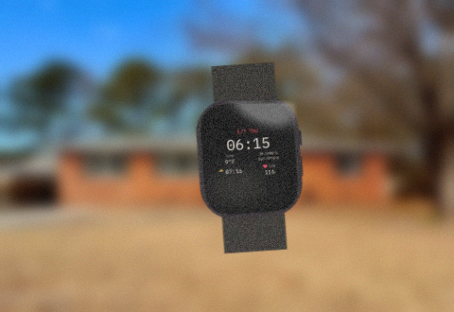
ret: **6:15**
